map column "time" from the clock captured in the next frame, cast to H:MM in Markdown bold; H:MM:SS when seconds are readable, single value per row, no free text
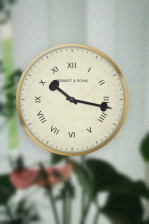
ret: **10:17**
